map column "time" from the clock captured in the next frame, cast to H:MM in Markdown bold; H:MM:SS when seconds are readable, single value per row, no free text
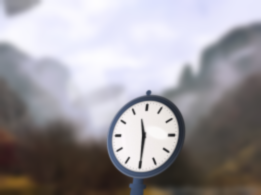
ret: **11:30**
